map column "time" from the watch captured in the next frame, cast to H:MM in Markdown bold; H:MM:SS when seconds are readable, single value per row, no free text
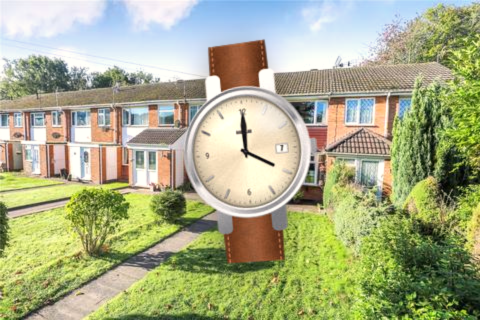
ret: **4:00**
